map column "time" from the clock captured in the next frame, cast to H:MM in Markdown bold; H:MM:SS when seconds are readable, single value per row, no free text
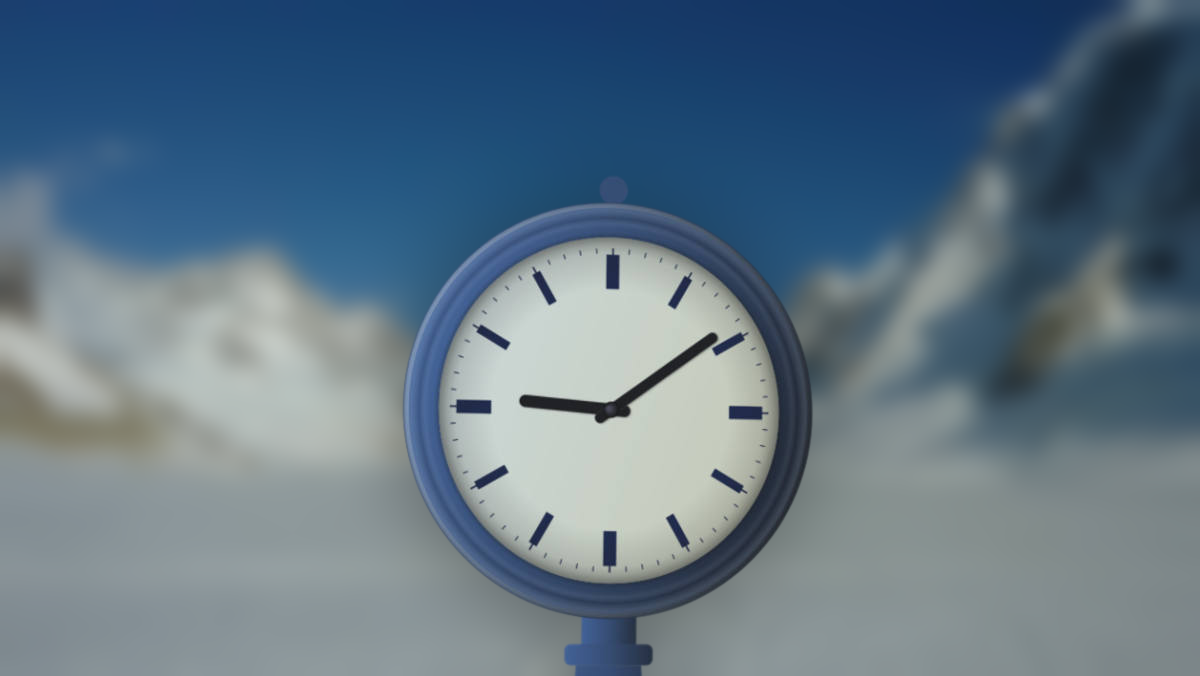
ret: **9:09**
